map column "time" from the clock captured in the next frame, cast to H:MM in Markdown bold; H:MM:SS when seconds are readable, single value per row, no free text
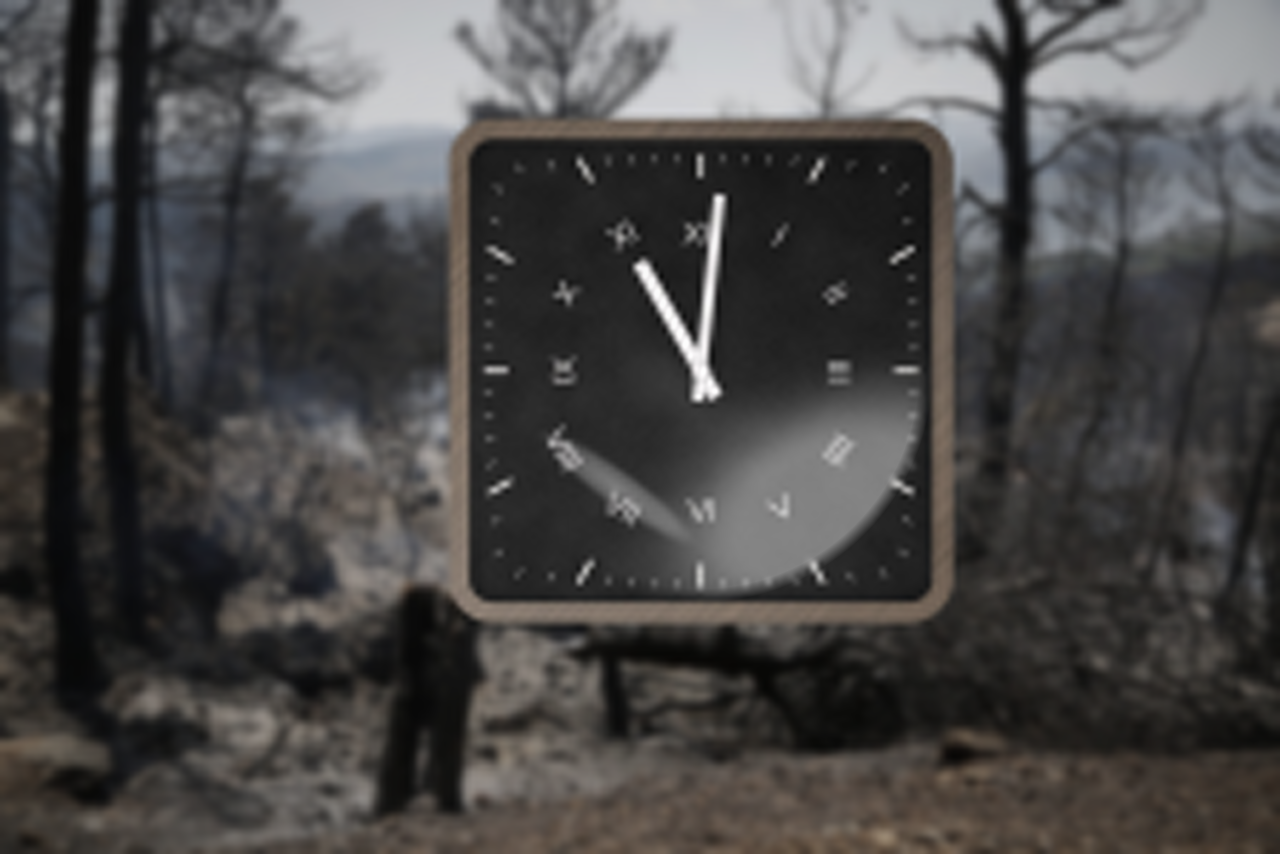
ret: **11:01**
